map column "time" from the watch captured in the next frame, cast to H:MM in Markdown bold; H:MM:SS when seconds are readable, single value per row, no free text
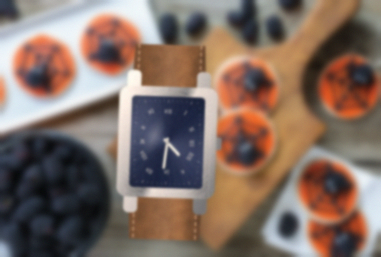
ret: **4:31**
